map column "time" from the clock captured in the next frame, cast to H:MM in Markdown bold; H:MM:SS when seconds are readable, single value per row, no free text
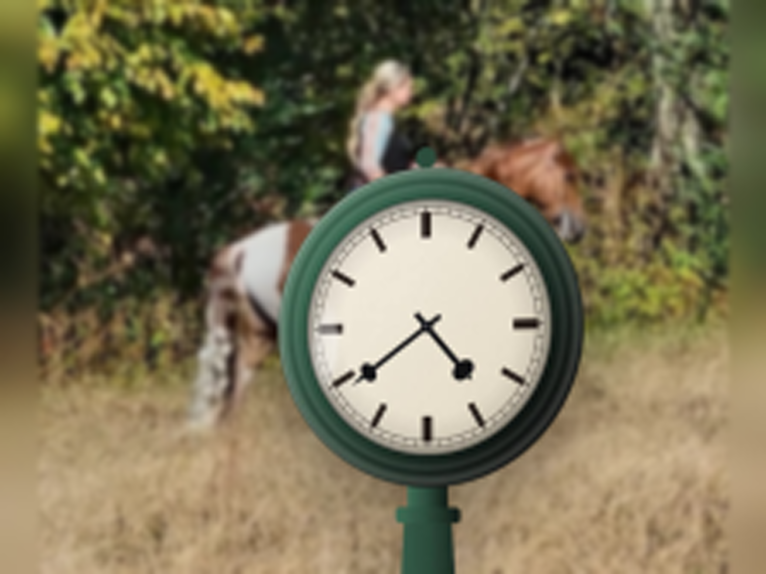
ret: **4:39**
